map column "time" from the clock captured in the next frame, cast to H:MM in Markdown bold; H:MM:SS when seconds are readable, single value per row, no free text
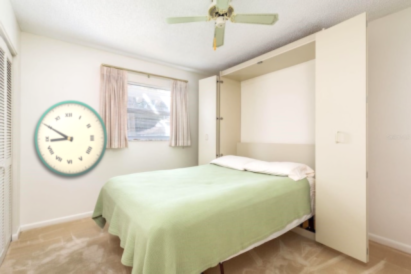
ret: **8:50**
